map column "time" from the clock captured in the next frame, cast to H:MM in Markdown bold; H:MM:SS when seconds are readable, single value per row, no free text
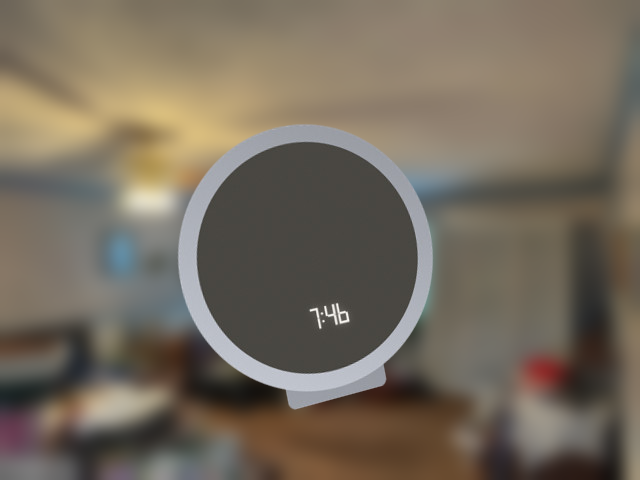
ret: **7:46**
